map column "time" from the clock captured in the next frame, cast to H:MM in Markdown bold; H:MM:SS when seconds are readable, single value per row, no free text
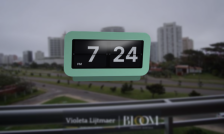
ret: **7:24**
